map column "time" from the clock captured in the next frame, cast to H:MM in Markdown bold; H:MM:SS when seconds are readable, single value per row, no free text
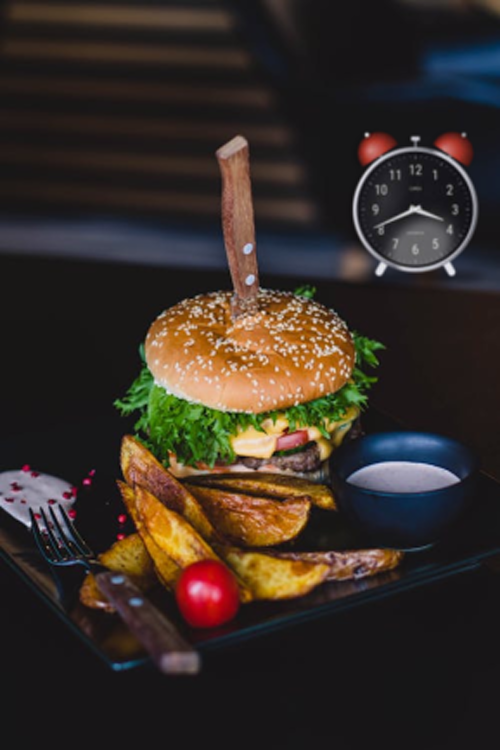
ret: **3:41**
